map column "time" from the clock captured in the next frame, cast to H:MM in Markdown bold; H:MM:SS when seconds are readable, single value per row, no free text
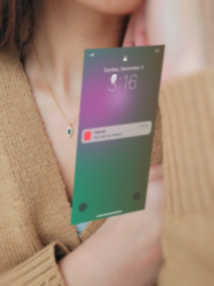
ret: **3:16**
